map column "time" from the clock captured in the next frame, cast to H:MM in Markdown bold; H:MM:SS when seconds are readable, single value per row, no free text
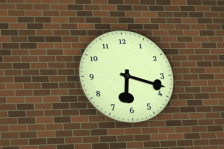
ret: **6:18**
